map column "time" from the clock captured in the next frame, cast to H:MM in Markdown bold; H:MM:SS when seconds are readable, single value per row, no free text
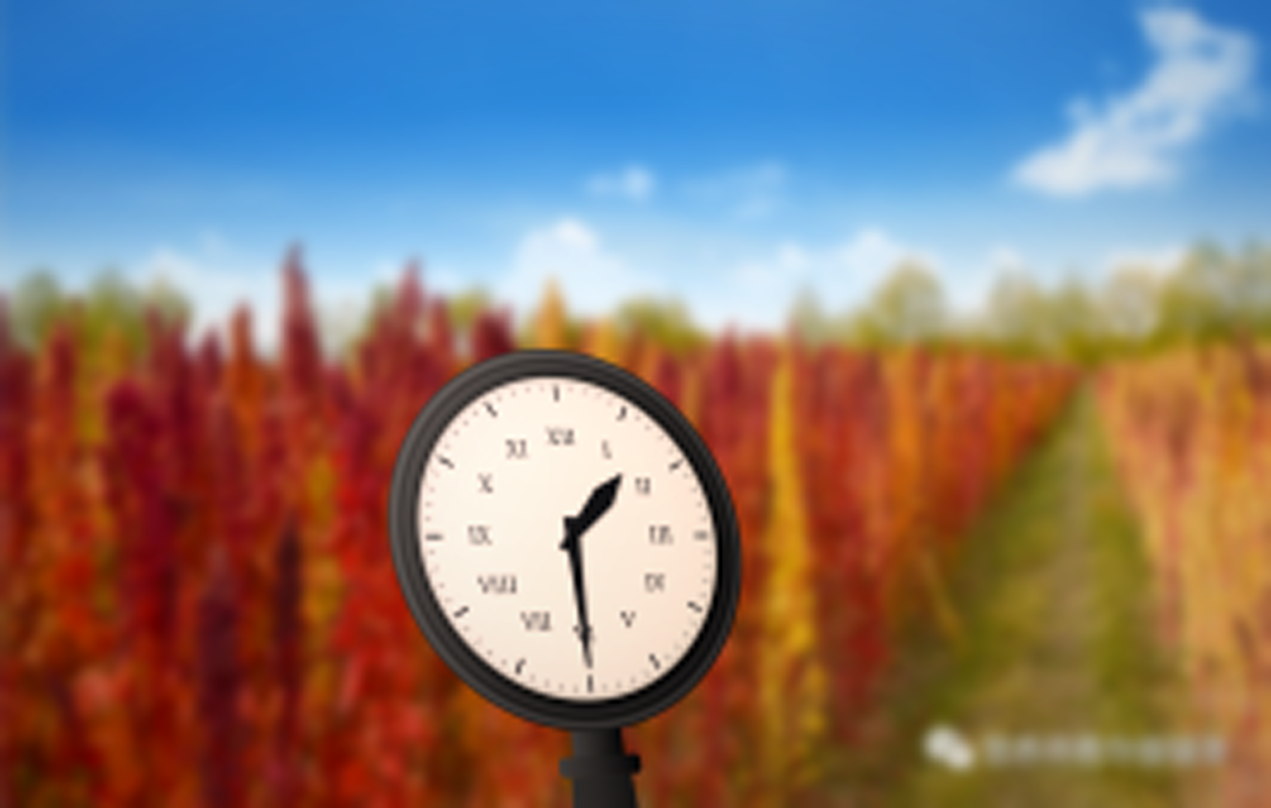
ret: **1:30**
